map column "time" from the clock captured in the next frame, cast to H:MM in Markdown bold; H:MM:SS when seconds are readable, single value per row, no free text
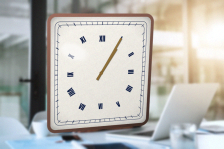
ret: **1:05**
